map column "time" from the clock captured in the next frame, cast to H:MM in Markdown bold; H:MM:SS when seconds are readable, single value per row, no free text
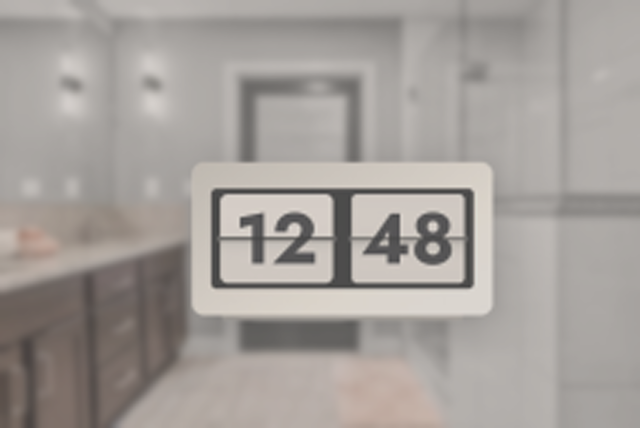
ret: **12:48**
